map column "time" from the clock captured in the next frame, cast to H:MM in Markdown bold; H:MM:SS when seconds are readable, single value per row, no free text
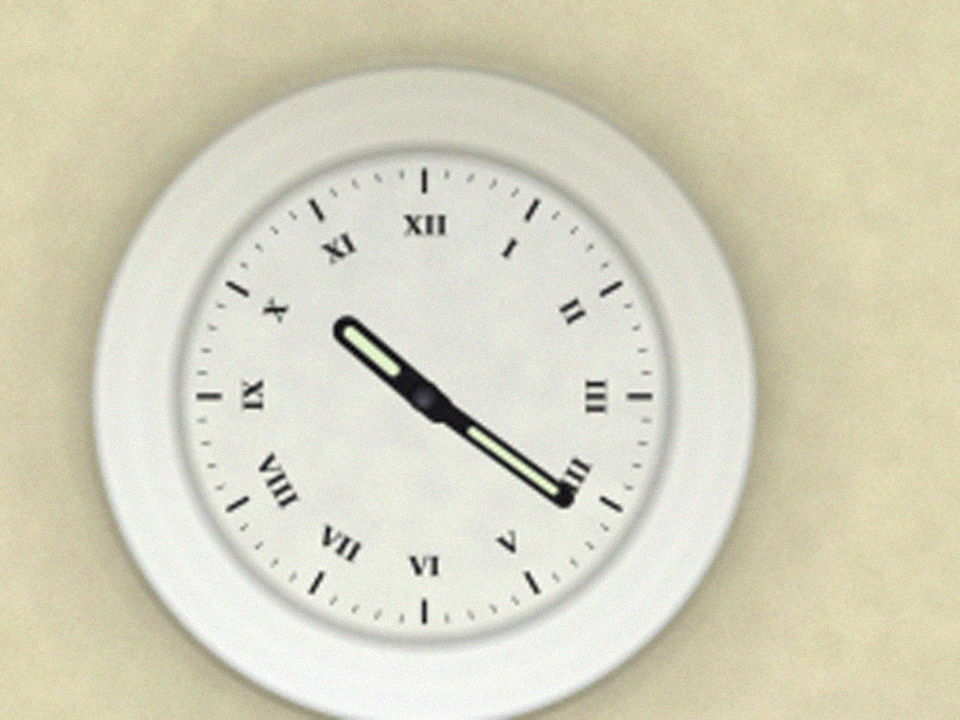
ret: **10:21**
